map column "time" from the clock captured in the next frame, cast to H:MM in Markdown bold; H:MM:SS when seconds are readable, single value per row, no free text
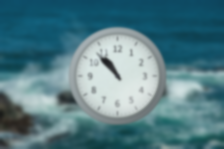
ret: **10:53**
